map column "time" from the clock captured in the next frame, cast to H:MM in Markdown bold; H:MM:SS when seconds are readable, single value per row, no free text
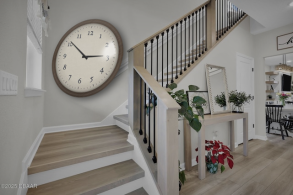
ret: **2:51**
